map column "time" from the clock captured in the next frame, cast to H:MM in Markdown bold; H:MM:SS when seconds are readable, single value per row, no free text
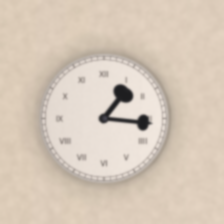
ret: **1:16**
